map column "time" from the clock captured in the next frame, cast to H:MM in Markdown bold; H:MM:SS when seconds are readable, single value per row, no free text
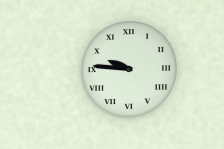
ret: **9:46**
